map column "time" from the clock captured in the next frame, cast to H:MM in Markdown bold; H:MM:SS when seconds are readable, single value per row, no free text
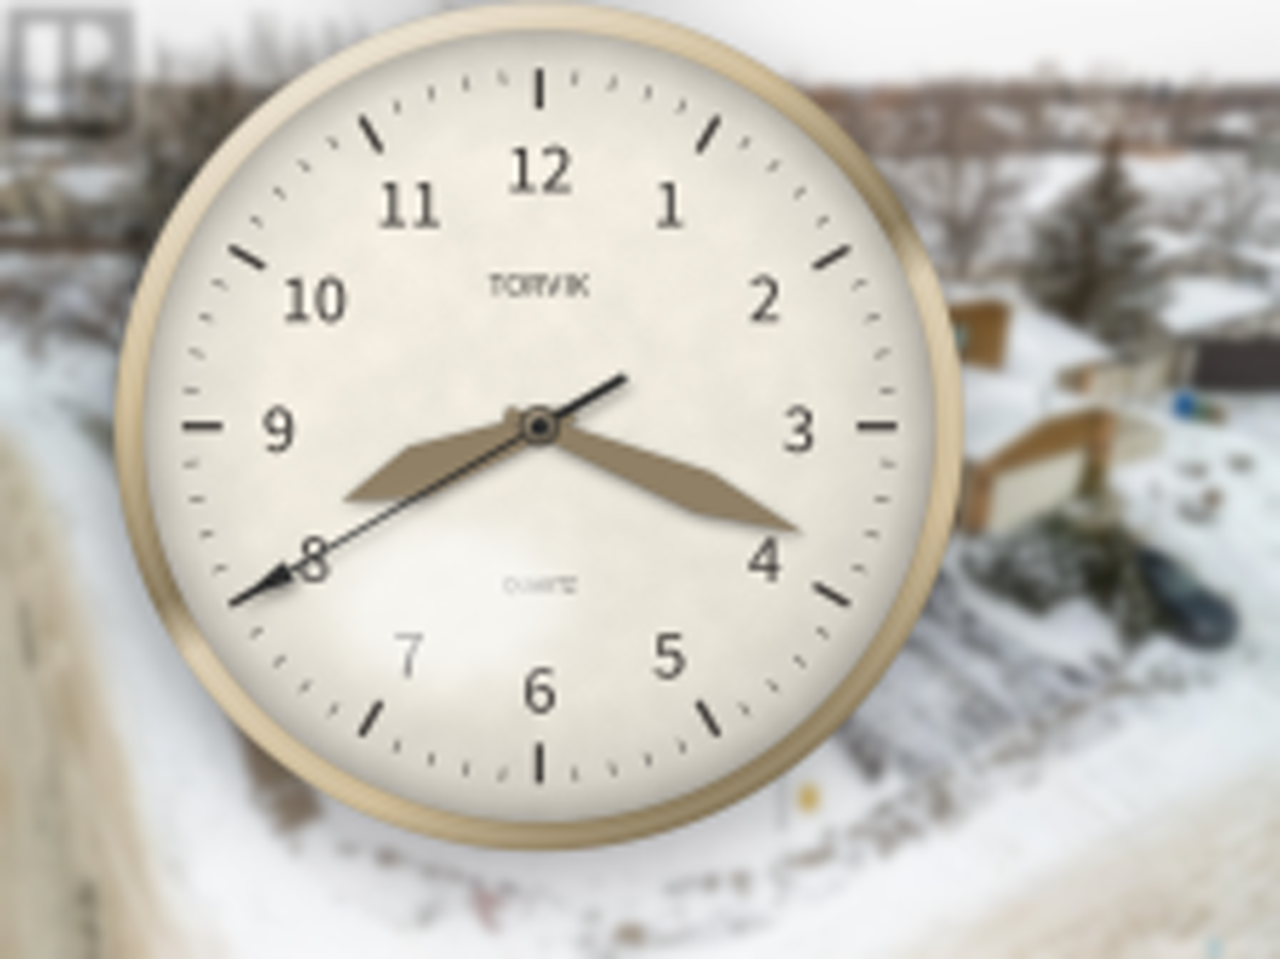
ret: **8:18:40**
